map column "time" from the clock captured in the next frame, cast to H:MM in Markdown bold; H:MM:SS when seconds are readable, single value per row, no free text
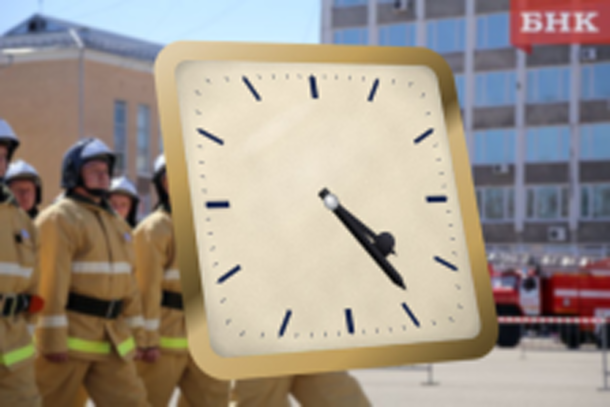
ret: **4:24**
